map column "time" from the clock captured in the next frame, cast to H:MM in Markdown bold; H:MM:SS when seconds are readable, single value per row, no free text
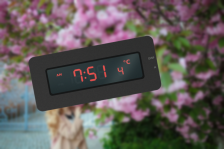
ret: **7:51**
